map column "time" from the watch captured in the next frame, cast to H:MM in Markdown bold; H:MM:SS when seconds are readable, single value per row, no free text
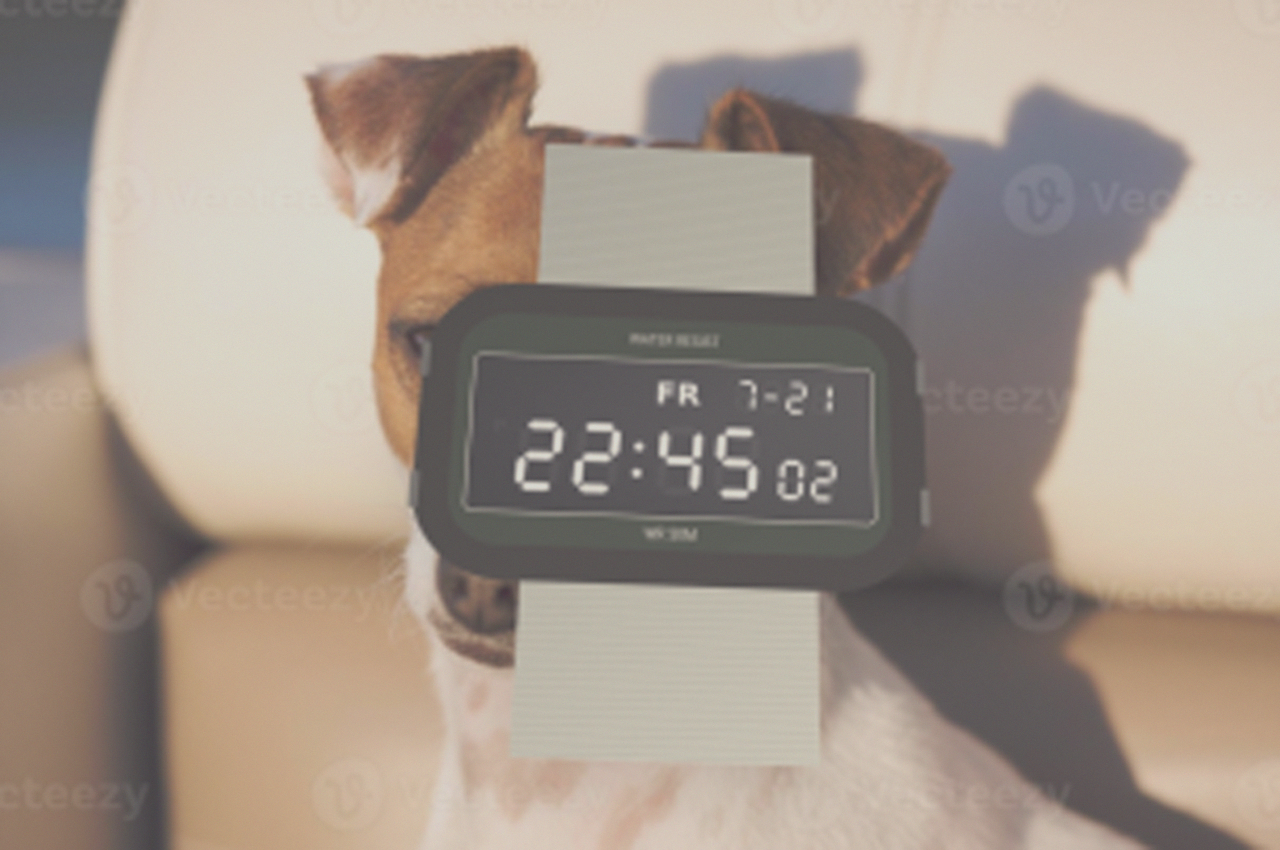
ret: **22:45:02**
